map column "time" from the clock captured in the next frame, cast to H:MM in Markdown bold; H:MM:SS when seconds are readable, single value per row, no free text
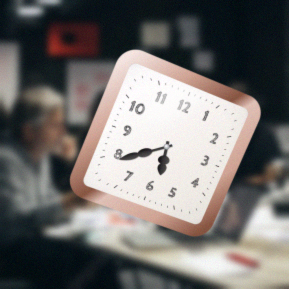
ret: **5:39**
